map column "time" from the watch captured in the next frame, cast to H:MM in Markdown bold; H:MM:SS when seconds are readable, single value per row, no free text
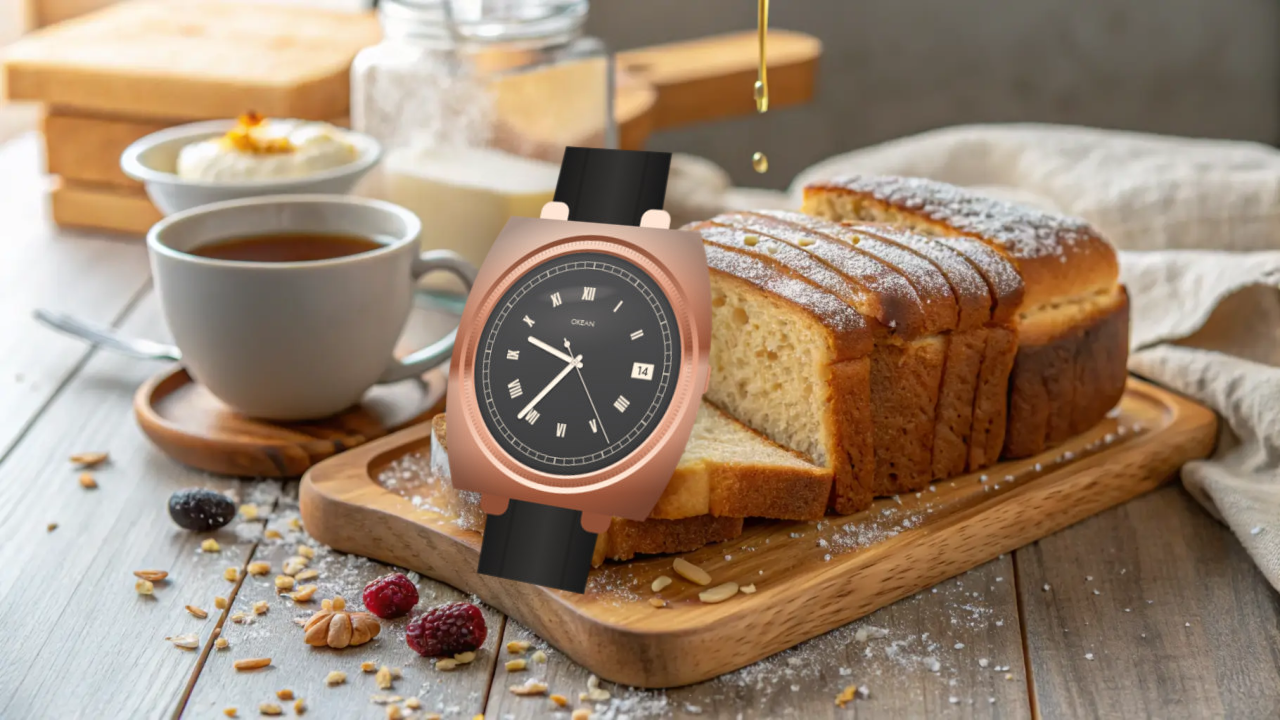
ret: **9:36:24**
